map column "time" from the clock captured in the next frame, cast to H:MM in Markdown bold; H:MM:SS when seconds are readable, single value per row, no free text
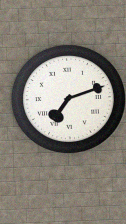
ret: **7:12**
